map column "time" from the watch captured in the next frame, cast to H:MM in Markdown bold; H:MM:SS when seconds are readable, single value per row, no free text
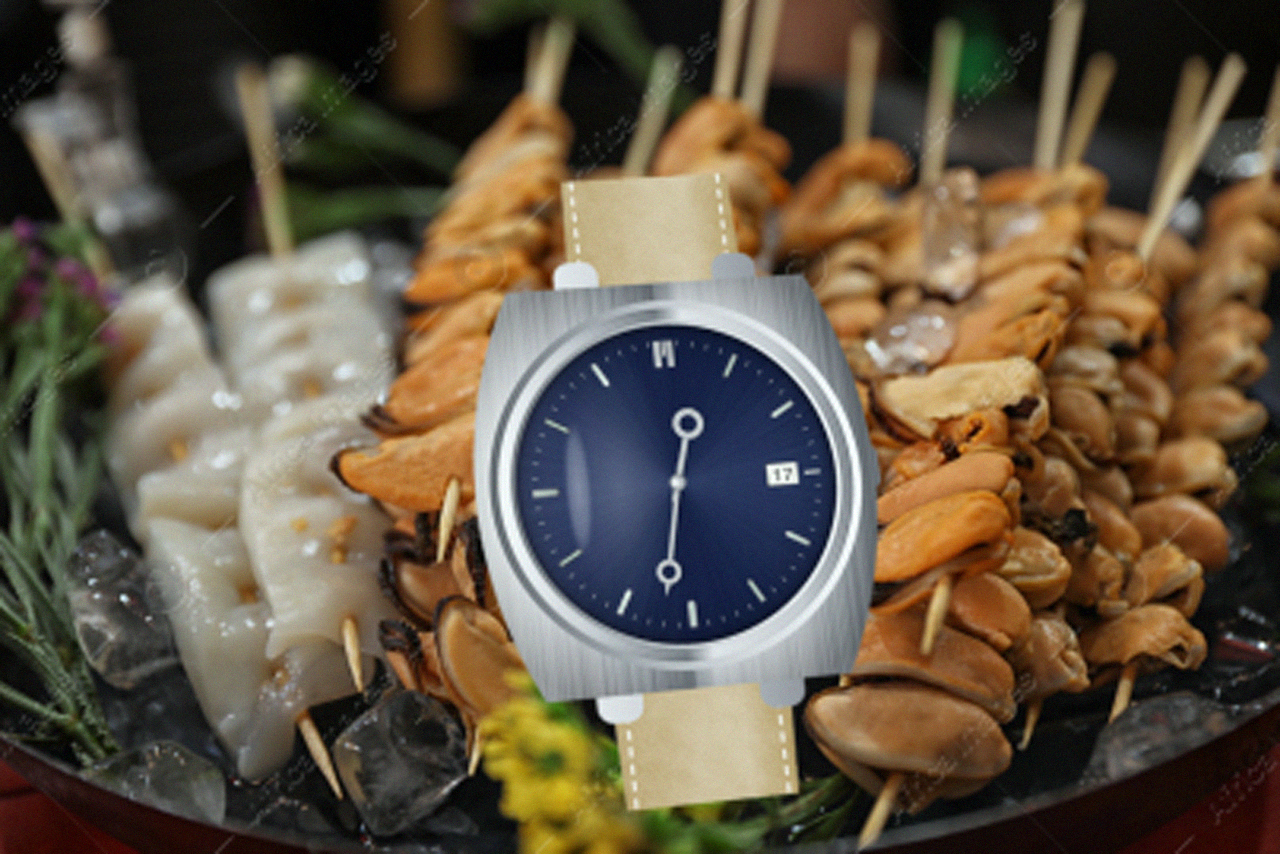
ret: **12:32**
